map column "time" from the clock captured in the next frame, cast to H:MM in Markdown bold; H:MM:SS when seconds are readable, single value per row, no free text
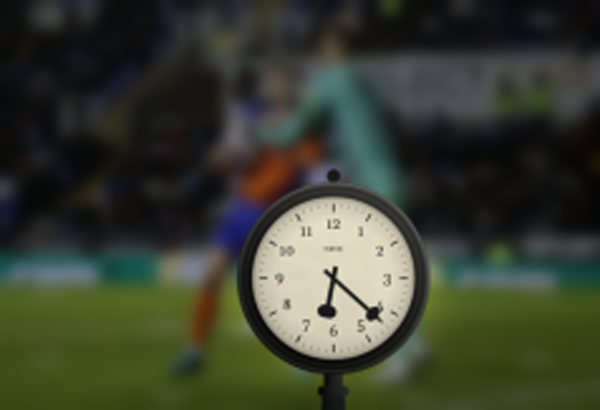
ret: **6:22**
